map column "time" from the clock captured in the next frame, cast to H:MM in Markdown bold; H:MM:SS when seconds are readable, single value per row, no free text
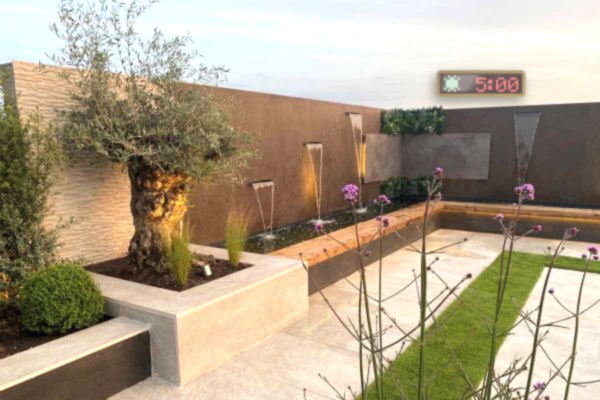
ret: **5:00**
